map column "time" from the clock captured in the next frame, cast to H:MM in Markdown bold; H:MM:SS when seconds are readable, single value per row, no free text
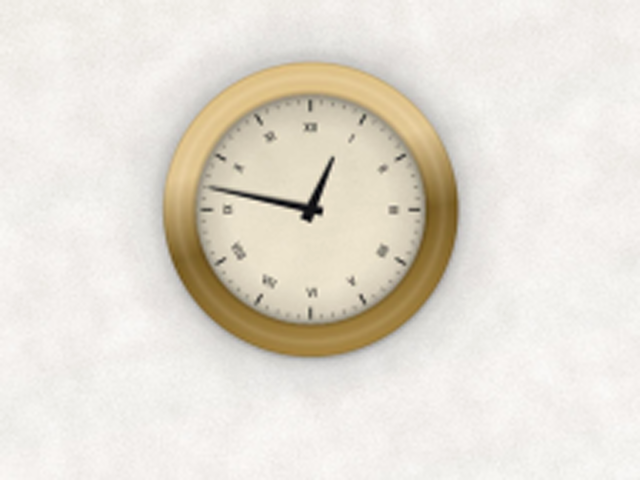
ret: **12:47**
